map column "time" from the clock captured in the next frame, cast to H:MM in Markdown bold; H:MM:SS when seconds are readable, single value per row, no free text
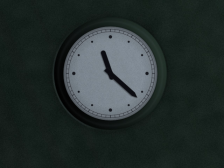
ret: **11:22**
